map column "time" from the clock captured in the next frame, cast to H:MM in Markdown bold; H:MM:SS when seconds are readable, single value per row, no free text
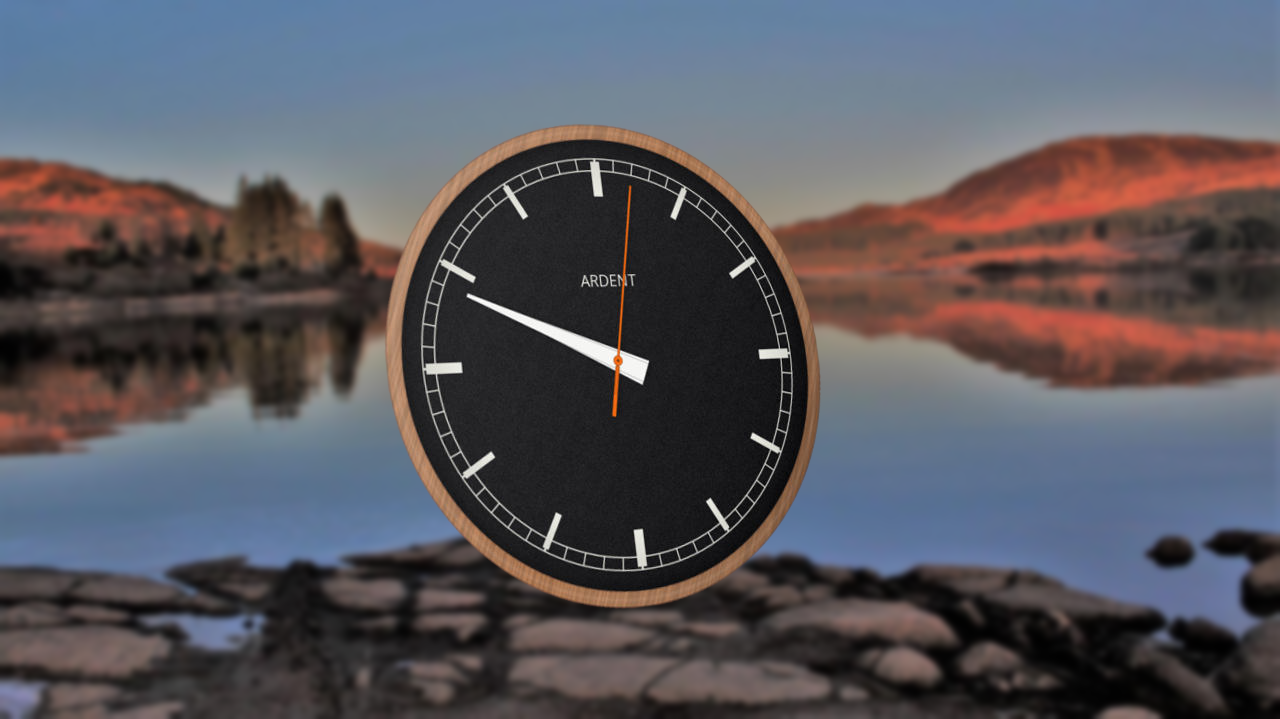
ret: **9:49:02**
